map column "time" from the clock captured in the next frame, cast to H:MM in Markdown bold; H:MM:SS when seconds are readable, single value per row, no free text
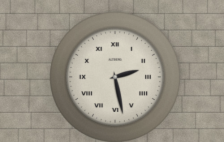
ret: **2:28**
